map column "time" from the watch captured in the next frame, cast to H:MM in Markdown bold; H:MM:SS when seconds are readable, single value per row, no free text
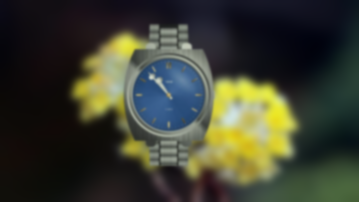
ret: **10:53**
